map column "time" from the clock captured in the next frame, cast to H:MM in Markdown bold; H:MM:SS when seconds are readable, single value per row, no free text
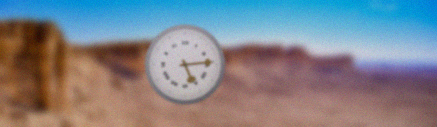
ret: **5:14**
